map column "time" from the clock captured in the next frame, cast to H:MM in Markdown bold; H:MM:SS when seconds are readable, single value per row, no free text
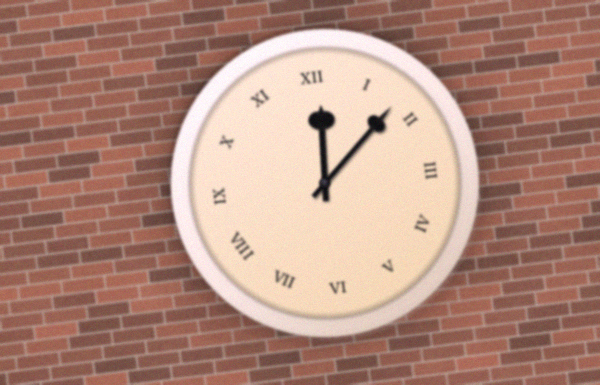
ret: **12:08**
